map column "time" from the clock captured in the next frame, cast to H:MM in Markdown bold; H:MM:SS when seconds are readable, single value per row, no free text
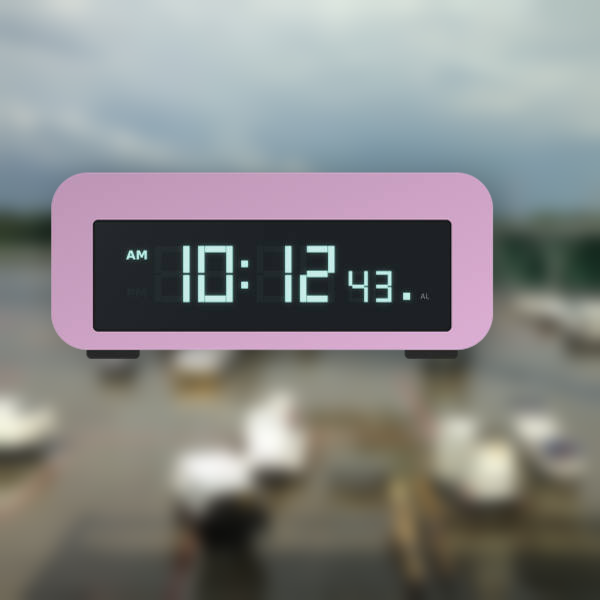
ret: **10:12:43**
